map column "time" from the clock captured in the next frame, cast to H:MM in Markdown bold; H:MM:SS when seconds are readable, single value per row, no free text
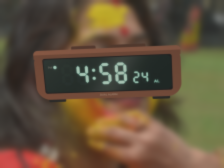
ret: **4:58:24**
